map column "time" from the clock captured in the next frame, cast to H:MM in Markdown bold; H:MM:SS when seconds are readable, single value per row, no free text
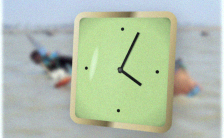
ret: **4:04**
